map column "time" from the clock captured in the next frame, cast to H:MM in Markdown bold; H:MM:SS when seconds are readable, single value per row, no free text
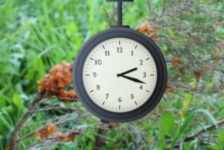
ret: **2:18**
